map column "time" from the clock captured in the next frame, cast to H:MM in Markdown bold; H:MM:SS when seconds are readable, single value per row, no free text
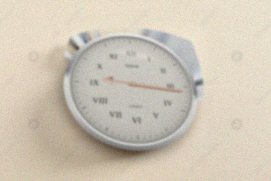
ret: **9:16**
